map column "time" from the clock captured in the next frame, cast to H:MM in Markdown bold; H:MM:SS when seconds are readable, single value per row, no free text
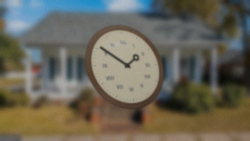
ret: **1:51**
